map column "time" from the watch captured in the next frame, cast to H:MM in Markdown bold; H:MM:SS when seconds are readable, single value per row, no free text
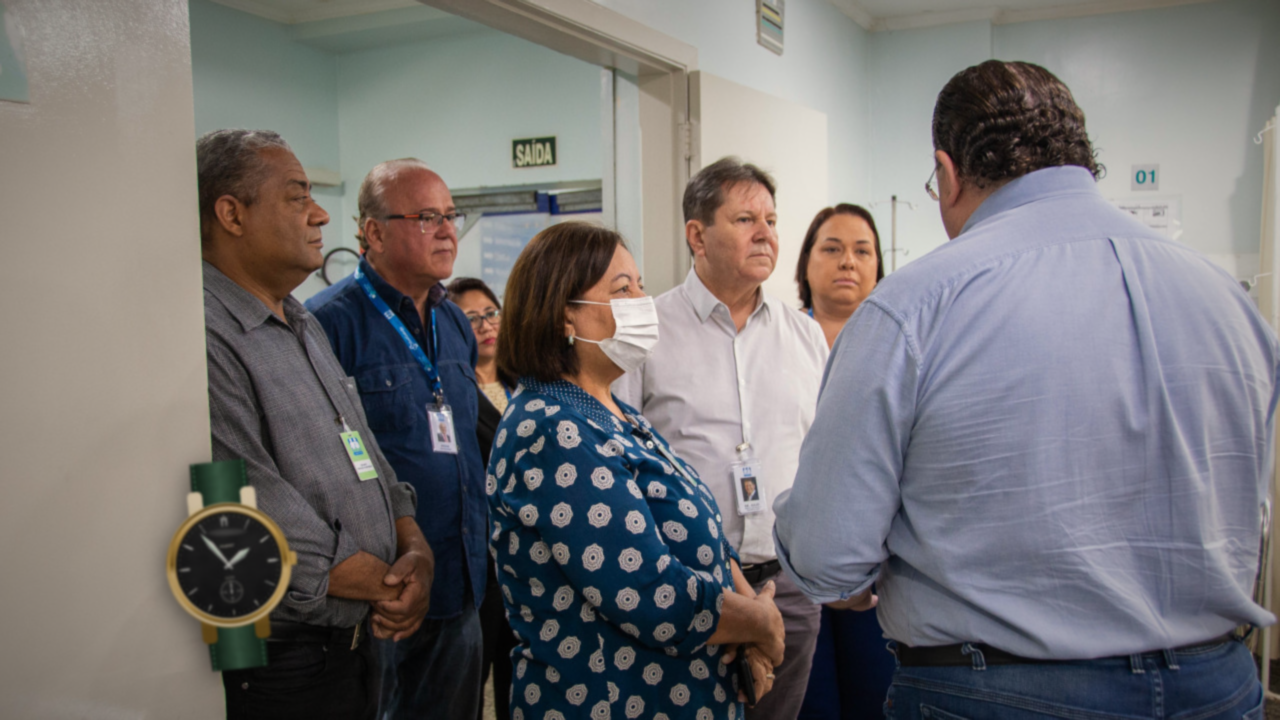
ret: **1:54**
